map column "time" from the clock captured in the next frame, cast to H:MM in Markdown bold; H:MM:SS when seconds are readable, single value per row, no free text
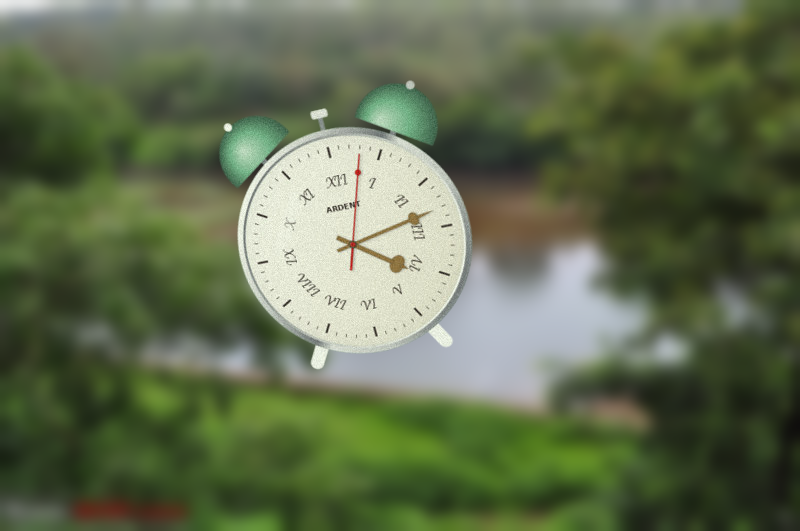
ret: **4:13:03**
